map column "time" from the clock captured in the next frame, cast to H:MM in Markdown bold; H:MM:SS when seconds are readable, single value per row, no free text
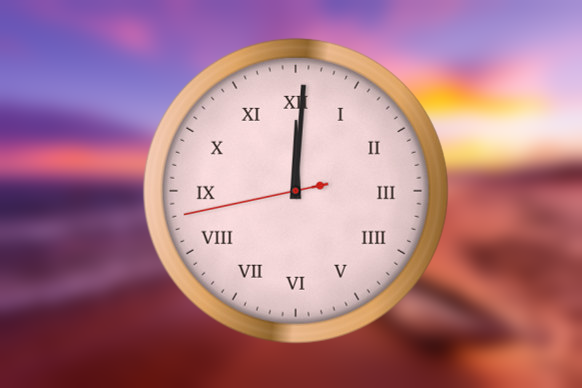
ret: **12:00:43**
